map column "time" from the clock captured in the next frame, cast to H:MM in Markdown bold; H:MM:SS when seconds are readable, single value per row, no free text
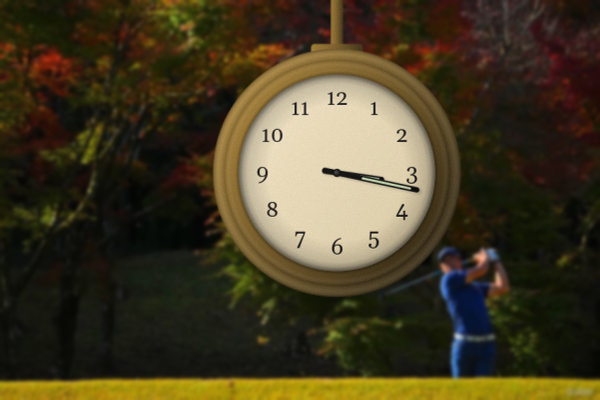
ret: **3:17**
